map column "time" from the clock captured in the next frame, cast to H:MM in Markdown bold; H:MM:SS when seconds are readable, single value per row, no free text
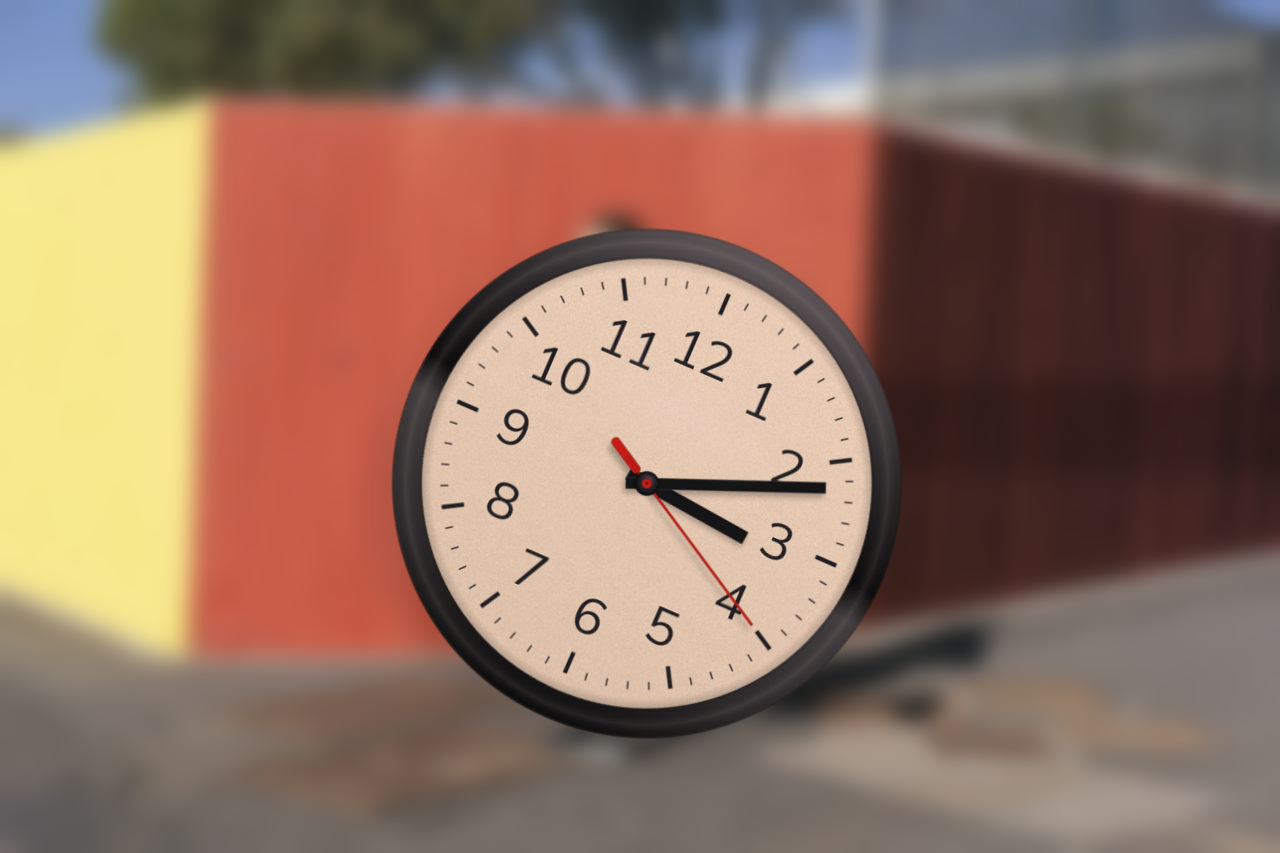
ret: **3:11:20**
